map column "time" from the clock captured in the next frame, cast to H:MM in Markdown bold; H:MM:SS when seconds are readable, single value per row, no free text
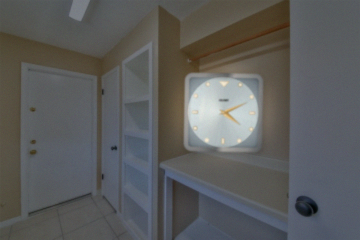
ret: **4:11**
